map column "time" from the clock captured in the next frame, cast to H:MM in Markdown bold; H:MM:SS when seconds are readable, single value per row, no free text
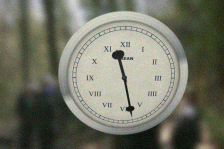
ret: **11:28**
